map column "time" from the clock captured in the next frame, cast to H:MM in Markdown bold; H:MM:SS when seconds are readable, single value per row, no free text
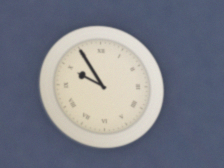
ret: **9:55**
